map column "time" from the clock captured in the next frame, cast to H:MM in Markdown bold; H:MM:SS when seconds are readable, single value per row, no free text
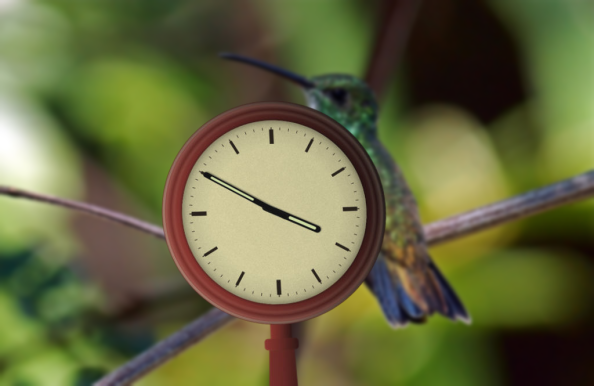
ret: **3:50**
